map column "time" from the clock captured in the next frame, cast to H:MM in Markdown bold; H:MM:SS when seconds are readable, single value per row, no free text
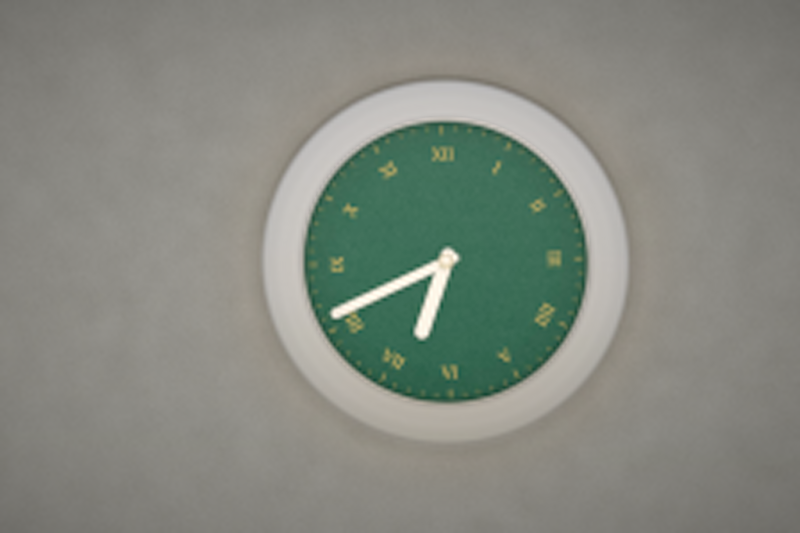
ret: **6:41**
